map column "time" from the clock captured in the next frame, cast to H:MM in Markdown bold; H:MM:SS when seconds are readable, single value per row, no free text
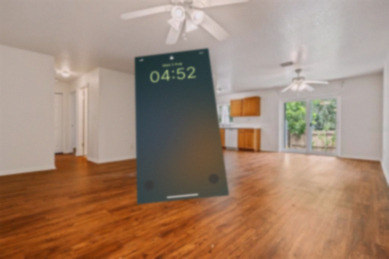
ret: **4:52**
